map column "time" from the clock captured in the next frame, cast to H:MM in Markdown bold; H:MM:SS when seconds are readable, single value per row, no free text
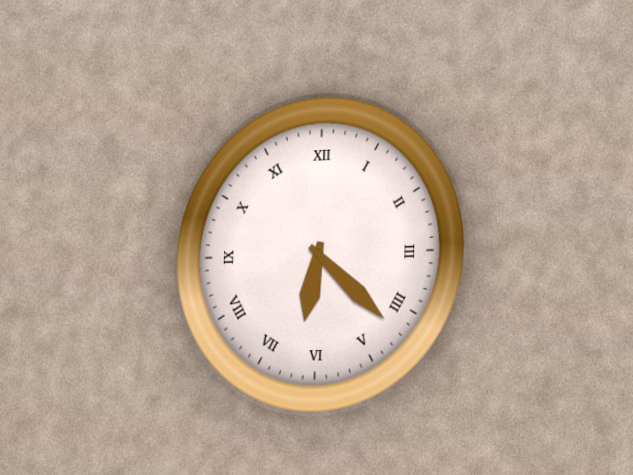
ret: **6:22**
